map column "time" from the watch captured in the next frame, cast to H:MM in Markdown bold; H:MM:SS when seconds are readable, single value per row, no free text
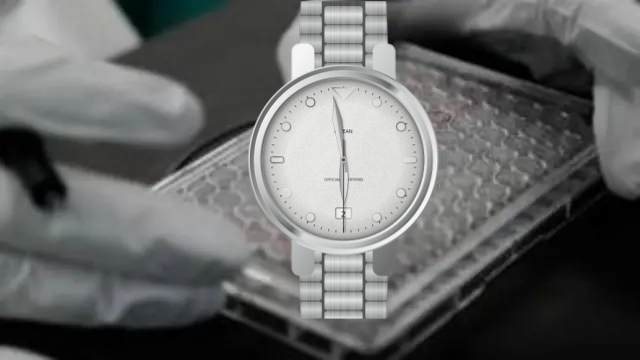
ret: **5:58:30**
